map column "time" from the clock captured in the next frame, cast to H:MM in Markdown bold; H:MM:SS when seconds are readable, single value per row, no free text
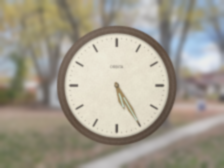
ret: **5:25**
